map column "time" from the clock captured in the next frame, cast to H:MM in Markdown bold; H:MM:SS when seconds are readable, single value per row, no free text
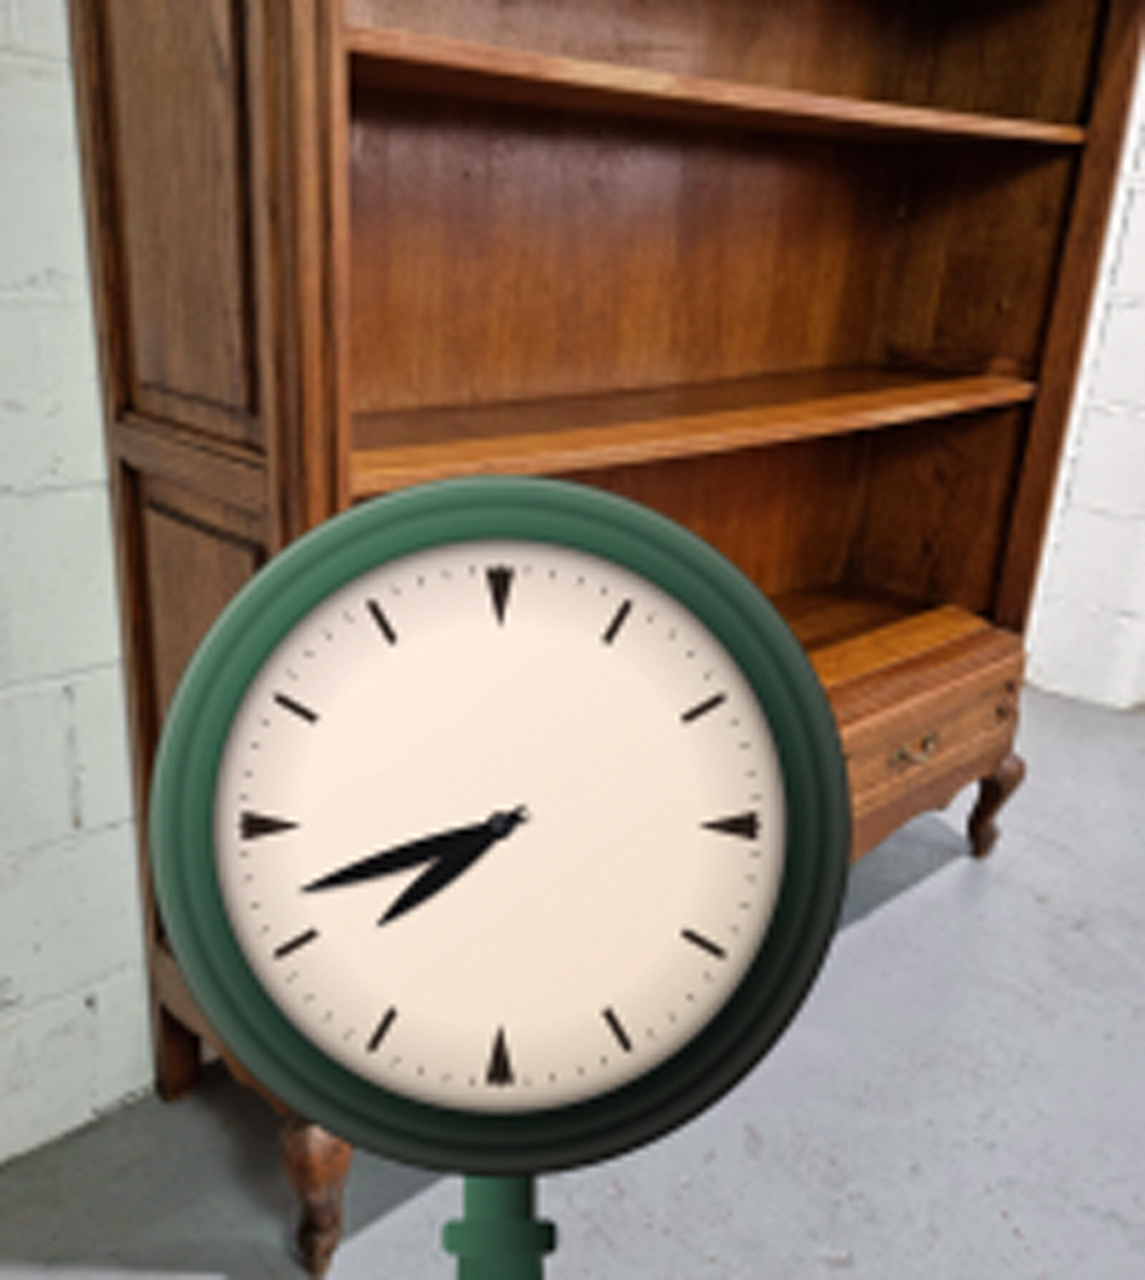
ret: **7:42**
